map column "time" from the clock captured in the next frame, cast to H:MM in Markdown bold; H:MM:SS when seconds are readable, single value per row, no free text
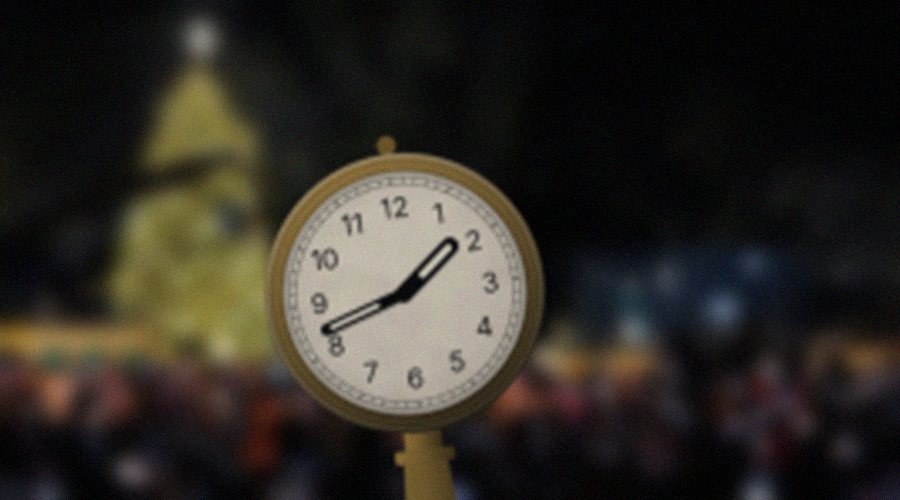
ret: **1:42**
